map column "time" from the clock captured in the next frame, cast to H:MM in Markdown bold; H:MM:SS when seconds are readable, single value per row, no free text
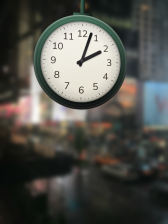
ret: **2:03**
